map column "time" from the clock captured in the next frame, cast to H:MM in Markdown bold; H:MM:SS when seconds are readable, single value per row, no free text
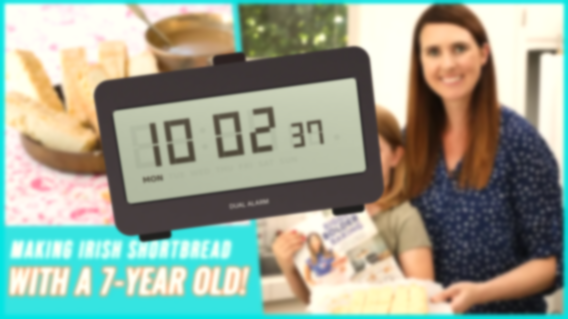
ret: **10:02:37**
